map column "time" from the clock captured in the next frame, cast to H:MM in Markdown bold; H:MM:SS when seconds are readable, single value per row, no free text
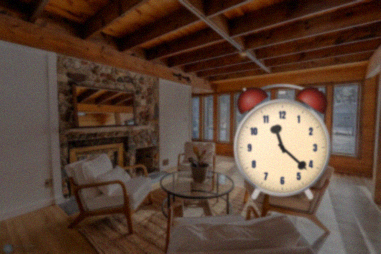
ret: **11:22**
